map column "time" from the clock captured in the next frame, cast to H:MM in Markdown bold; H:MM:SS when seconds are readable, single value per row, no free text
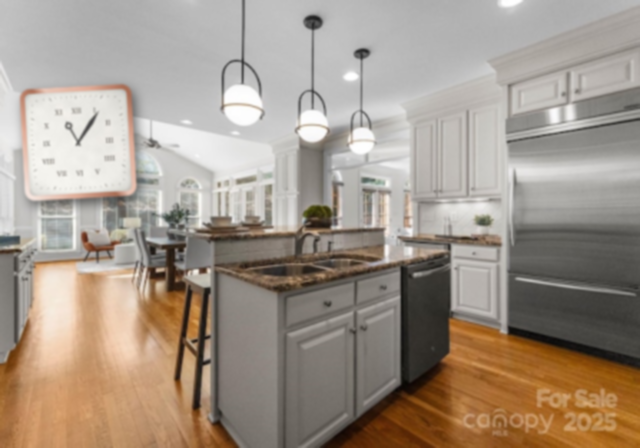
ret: **11:06**
